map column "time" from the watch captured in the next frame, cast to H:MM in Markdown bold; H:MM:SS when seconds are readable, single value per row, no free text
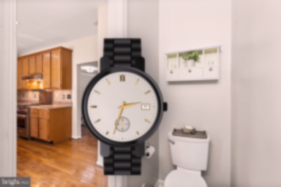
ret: **2:33**
